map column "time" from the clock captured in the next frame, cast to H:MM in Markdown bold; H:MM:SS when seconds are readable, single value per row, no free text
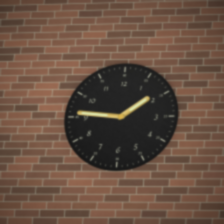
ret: **1:46**
